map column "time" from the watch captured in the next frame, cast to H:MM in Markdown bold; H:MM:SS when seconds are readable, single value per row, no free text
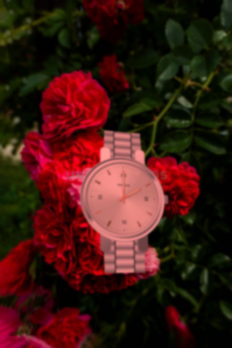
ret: **2:00**
